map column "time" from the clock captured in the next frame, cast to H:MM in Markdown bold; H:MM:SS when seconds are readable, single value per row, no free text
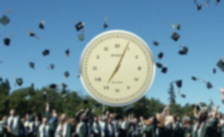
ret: **7:04**
